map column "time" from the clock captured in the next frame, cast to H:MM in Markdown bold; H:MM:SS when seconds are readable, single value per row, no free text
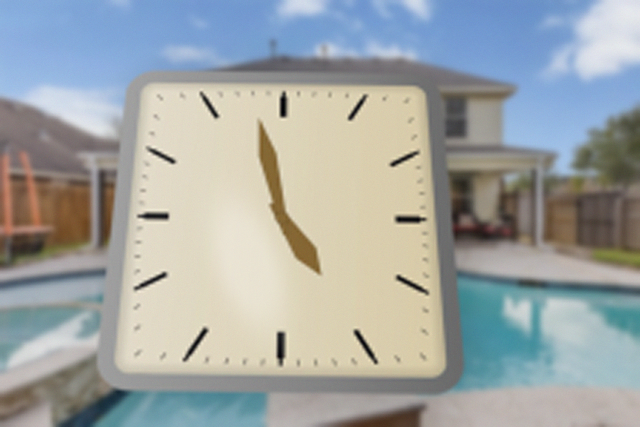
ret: **4:58**
